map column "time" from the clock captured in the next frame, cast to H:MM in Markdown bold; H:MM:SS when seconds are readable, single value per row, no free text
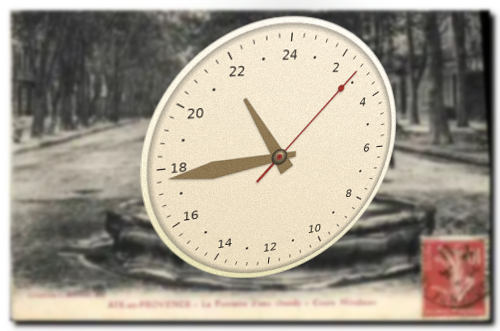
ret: **21:44:07**
